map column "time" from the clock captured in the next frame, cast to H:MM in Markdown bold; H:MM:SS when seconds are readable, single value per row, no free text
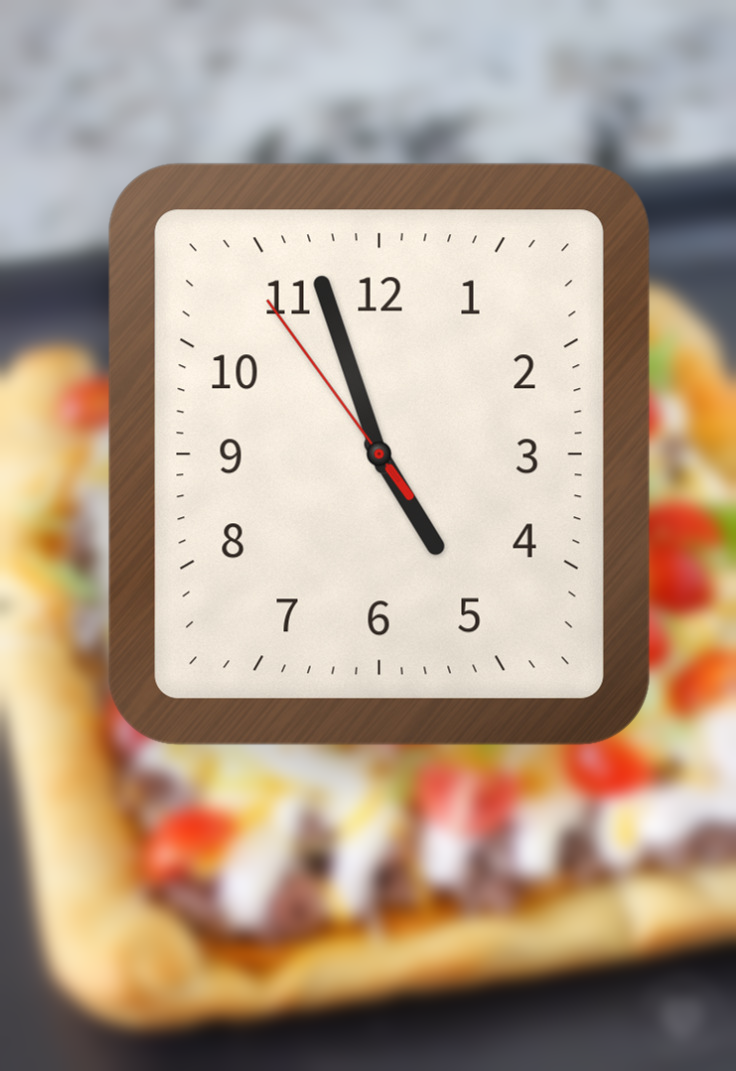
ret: **4:56:54**
